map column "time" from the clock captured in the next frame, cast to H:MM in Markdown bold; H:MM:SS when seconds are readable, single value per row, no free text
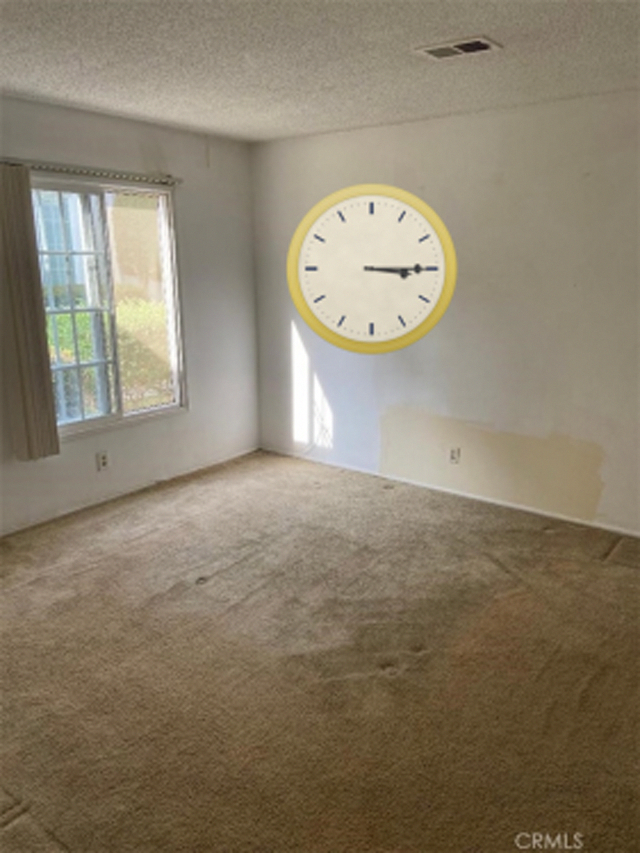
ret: **3:15**
